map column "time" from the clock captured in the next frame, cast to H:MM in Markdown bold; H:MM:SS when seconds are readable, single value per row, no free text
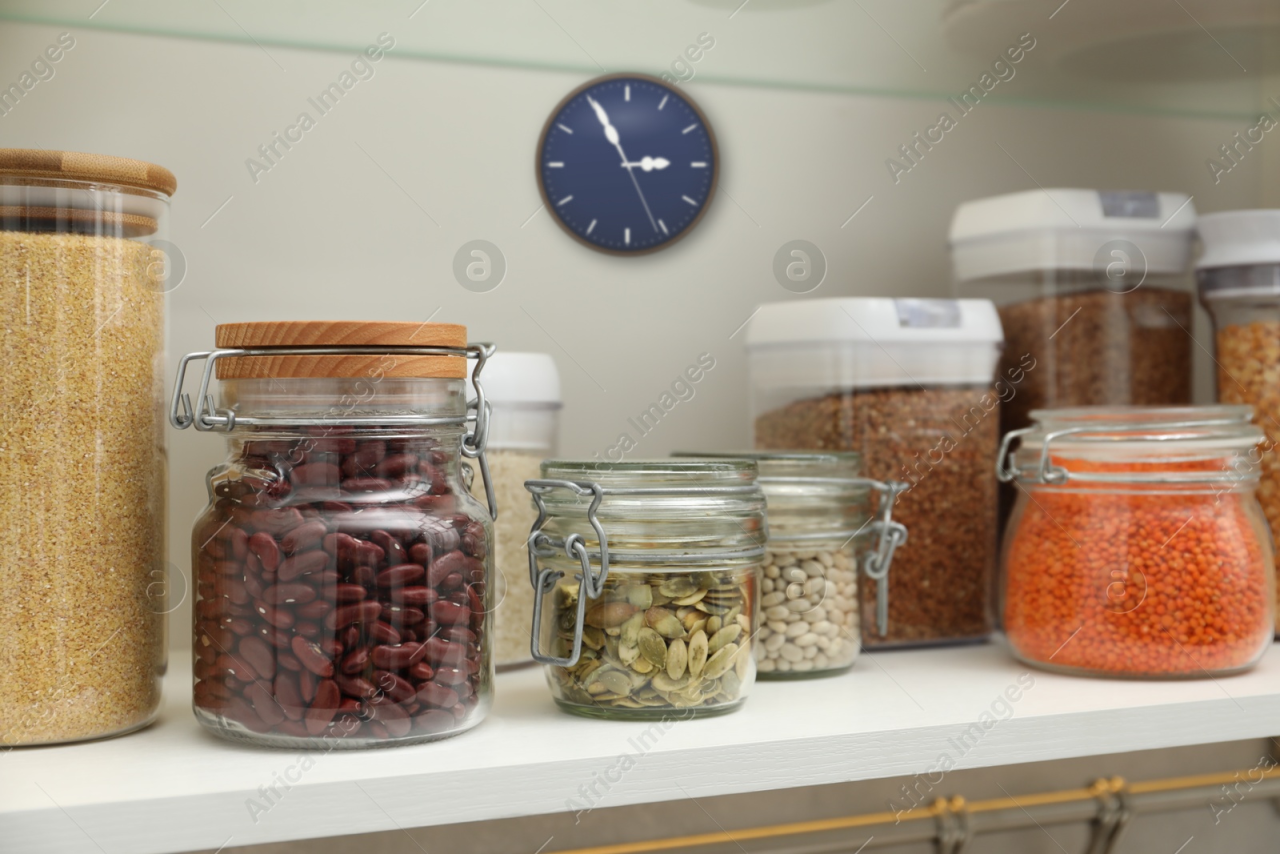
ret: **2:55:26**
